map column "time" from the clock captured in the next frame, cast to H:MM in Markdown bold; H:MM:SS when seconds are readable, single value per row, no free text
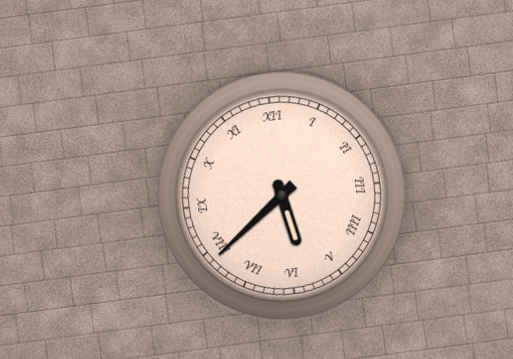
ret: **5:39**
